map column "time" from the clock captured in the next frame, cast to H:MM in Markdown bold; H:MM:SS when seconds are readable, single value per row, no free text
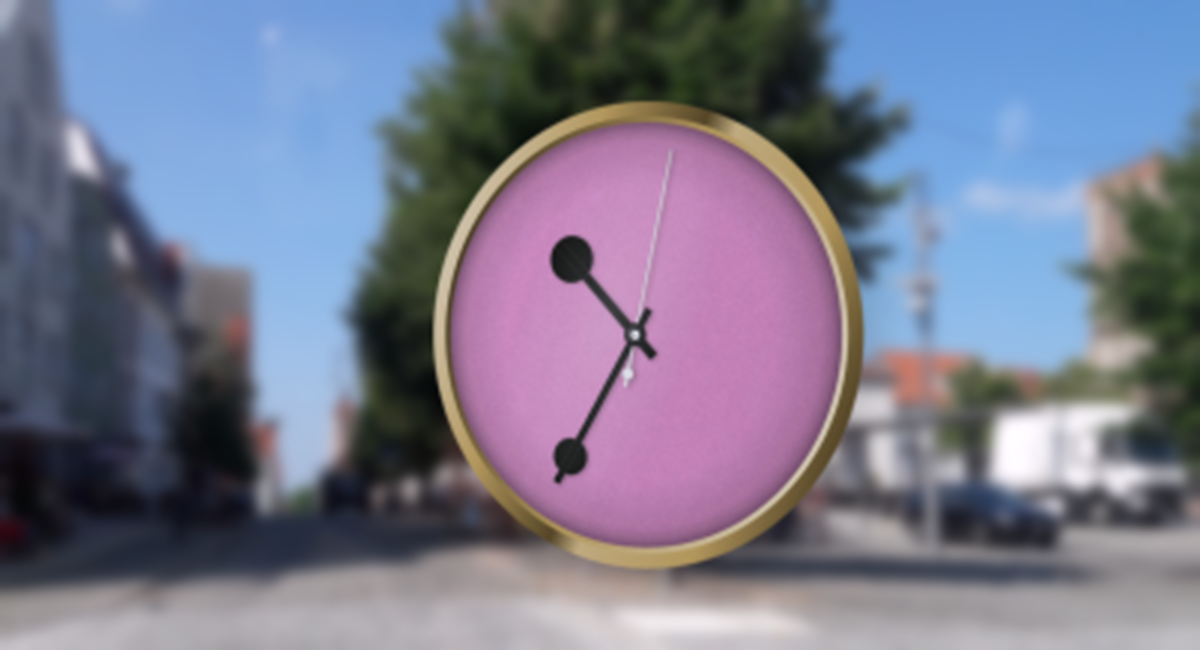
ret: **10:35:02**
